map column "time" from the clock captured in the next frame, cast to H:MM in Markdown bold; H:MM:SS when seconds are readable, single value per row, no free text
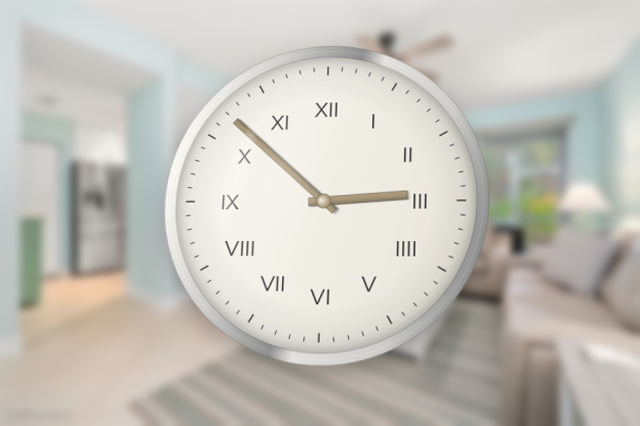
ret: **2:52**
